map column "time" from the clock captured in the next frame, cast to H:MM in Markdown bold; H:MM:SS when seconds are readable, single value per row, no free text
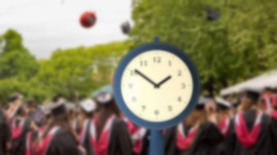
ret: **1:51**
